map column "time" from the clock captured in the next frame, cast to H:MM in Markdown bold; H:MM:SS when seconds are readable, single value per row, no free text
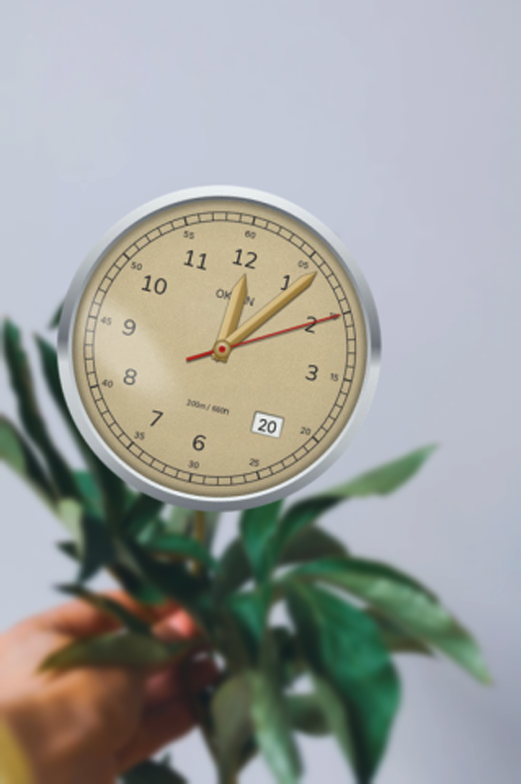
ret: **12:06:10**
